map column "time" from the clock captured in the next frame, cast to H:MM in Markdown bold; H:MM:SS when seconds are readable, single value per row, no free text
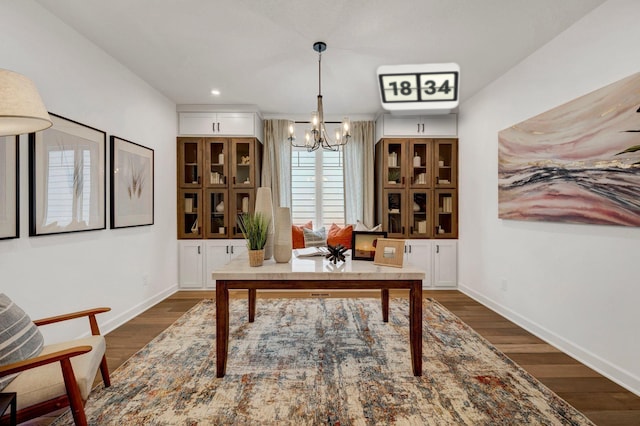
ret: **18:34**
